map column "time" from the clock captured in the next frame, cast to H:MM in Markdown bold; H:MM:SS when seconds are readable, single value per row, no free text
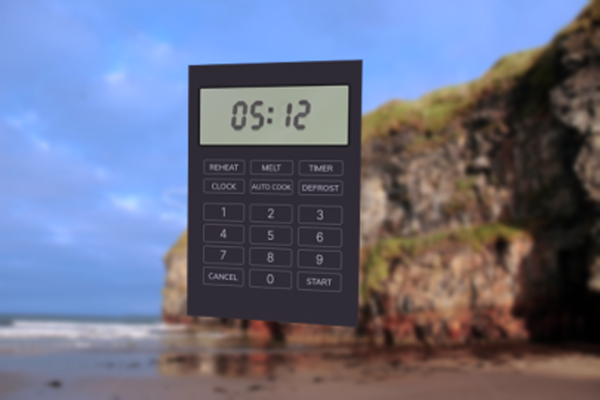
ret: **5:12**
